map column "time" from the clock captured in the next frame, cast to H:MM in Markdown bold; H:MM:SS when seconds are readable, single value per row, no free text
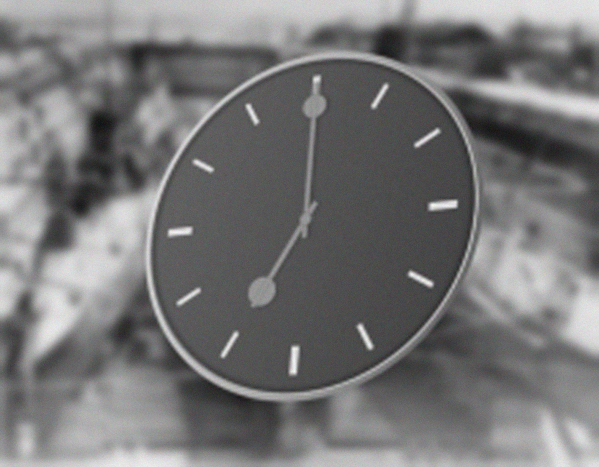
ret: **7:00**
